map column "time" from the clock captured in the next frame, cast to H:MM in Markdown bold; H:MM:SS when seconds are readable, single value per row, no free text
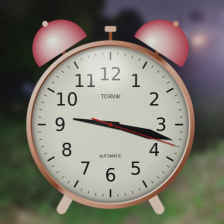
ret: **9:17:18**
